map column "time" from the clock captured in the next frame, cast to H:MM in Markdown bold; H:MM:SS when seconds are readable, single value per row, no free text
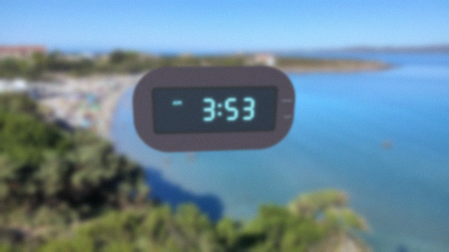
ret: **3:53**
